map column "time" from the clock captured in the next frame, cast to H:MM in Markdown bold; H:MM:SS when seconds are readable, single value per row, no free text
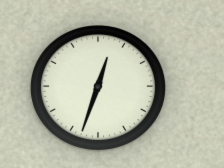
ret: **12:33**
